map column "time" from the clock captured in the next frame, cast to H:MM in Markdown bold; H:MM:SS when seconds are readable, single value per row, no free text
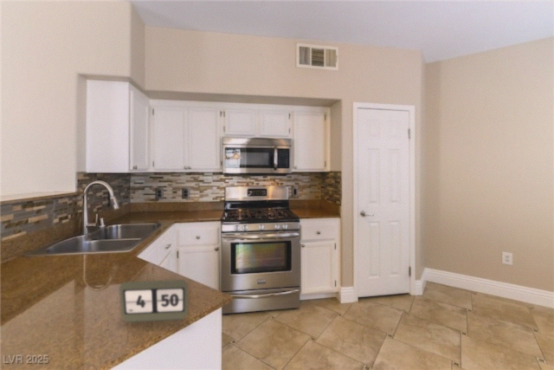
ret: **4:50**
